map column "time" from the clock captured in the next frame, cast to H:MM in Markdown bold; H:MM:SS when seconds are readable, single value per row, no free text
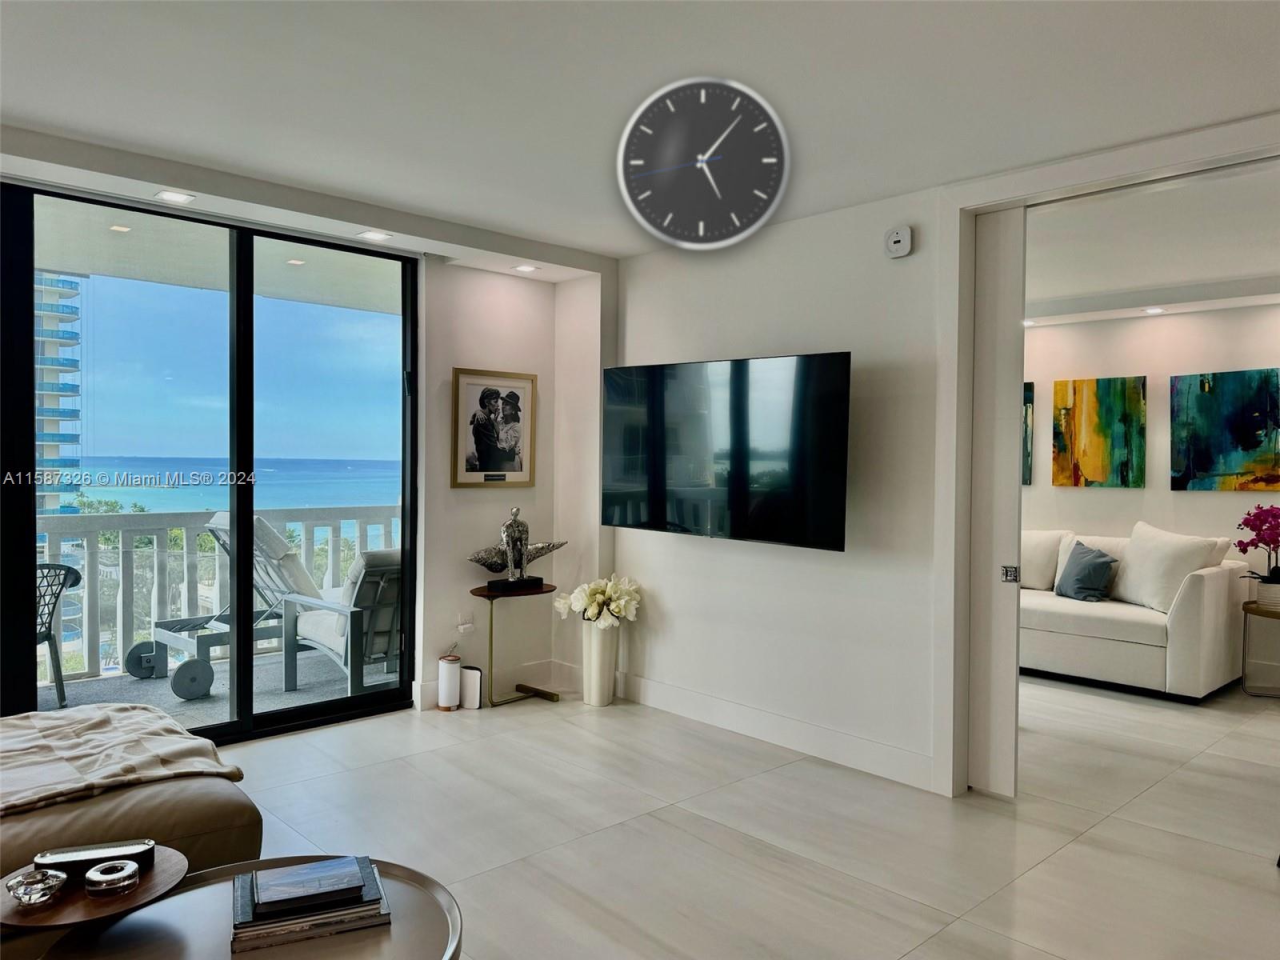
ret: **5:06:43**
